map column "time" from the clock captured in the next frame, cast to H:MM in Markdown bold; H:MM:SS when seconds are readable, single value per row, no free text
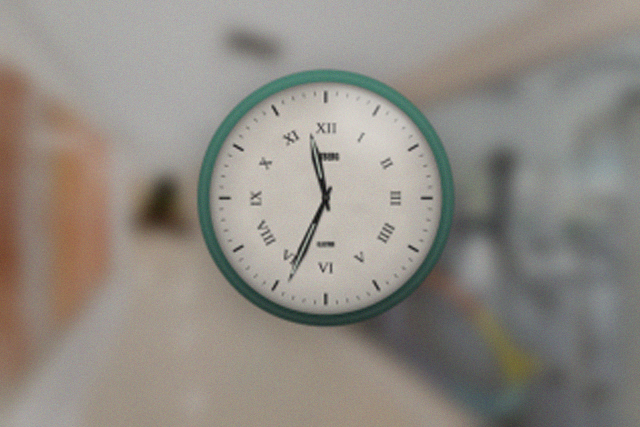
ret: **11:34**
